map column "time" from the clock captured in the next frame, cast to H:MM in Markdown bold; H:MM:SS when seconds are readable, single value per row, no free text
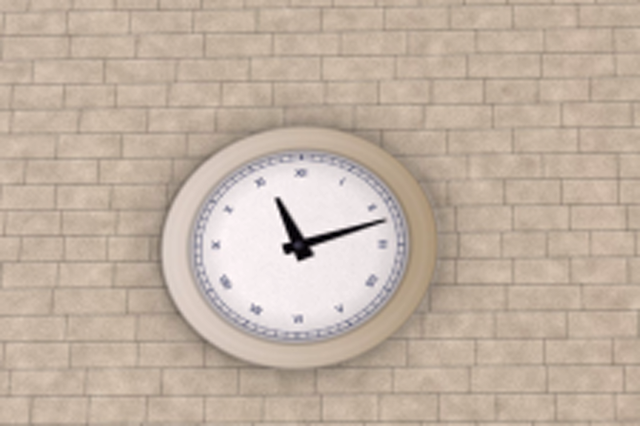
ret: **11:12**
